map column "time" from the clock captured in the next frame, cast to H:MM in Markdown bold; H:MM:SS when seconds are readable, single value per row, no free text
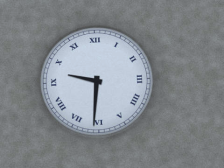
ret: **9:31**
